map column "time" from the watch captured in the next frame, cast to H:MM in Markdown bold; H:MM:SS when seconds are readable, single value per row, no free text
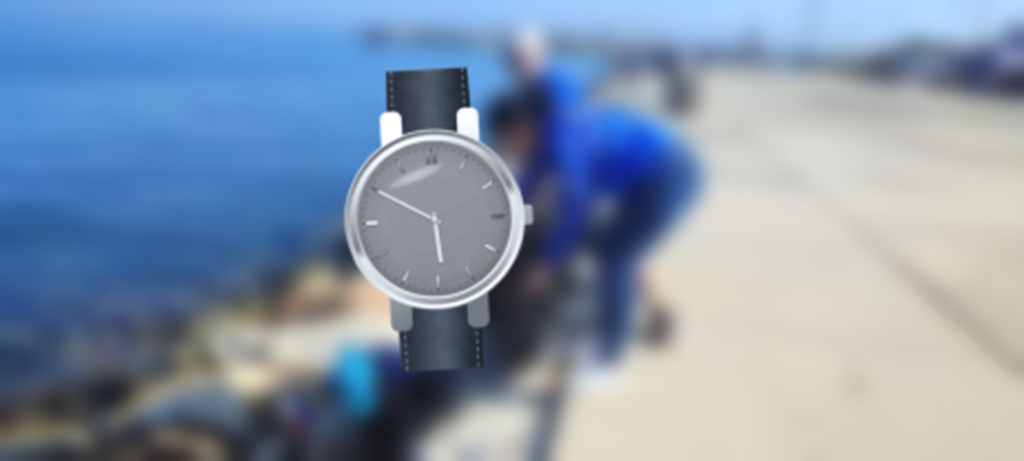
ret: **5:50**
